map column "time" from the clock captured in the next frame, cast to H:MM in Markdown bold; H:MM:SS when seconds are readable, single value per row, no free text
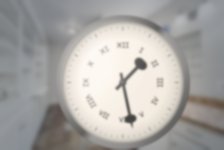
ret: **1:28**
